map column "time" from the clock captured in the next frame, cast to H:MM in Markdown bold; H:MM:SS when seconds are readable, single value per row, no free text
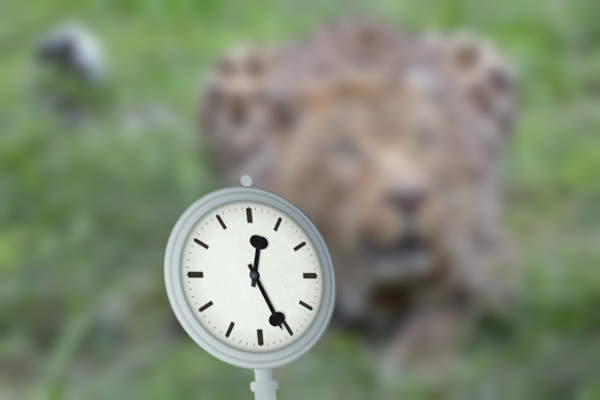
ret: **12:26**
